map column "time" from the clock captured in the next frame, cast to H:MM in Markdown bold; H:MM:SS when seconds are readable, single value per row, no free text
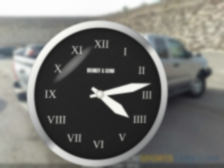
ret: **4:13**
